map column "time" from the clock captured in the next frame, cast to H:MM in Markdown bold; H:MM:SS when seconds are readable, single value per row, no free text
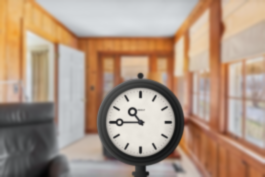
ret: **10:45**
